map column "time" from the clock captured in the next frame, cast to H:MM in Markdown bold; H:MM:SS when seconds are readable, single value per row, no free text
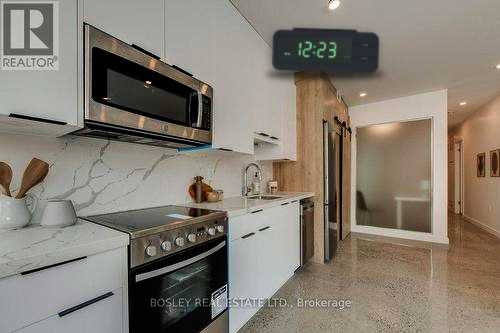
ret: **12:23**
